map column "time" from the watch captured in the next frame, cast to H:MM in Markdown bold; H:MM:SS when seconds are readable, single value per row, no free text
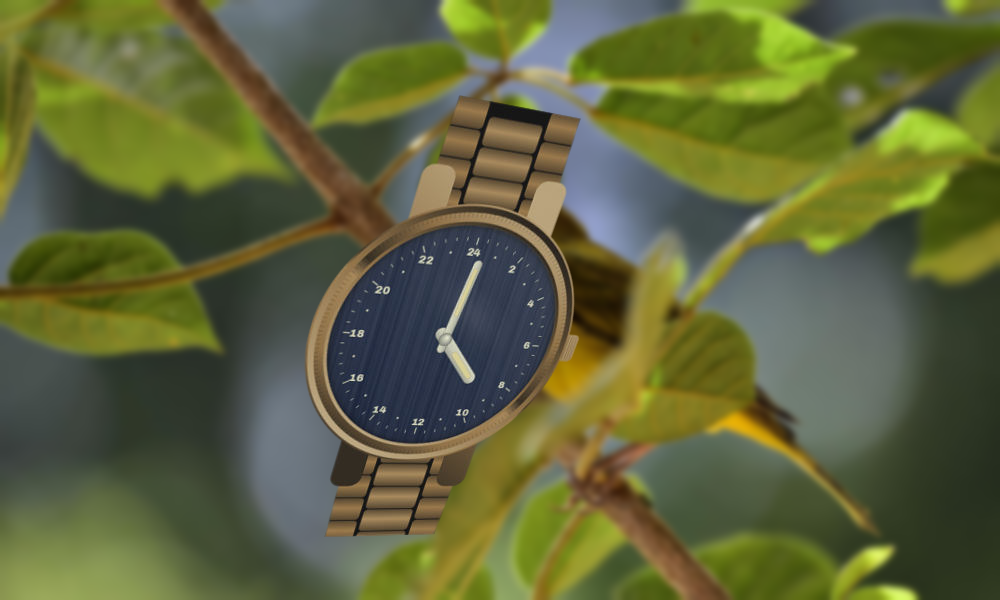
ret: **9:01**
